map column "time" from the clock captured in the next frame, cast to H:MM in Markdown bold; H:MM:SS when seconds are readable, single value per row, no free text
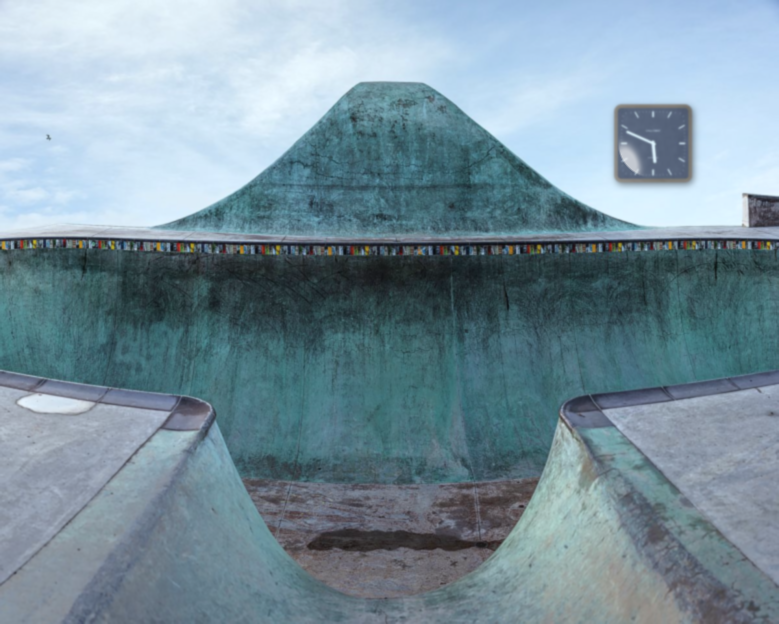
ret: **5:49**
